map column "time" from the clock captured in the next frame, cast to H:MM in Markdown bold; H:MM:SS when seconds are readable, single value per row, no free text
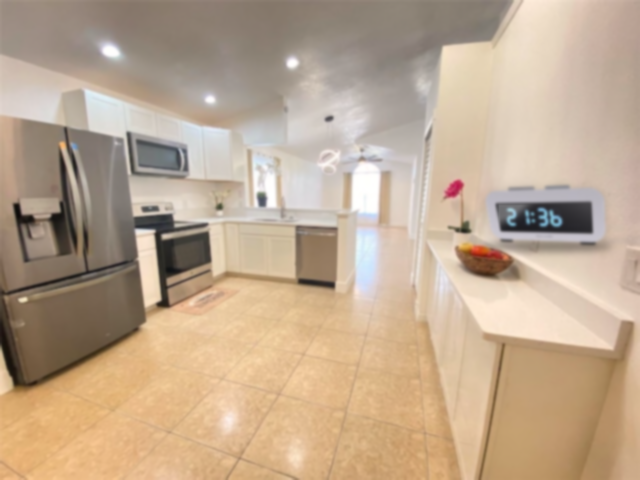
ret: **21:36**
